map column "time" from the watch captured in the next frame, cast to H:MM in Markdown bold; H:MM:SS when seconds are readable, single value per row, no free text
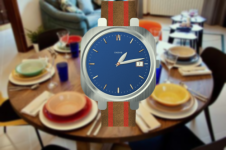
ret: **1:13**
